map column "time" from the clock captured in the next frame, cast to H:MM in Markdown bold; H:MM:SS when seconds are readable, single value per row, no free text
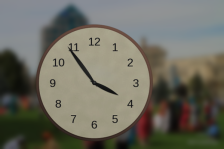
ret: **3:54**
